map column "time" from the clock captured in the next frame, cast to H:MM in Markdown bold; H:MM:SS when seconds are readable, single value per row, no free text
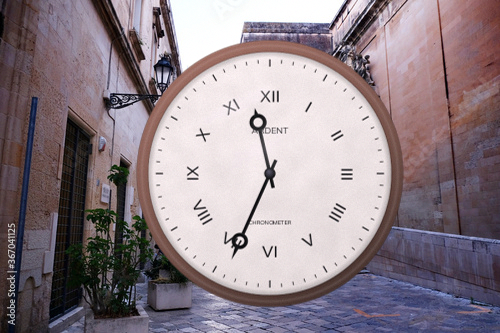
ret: **11:34**
